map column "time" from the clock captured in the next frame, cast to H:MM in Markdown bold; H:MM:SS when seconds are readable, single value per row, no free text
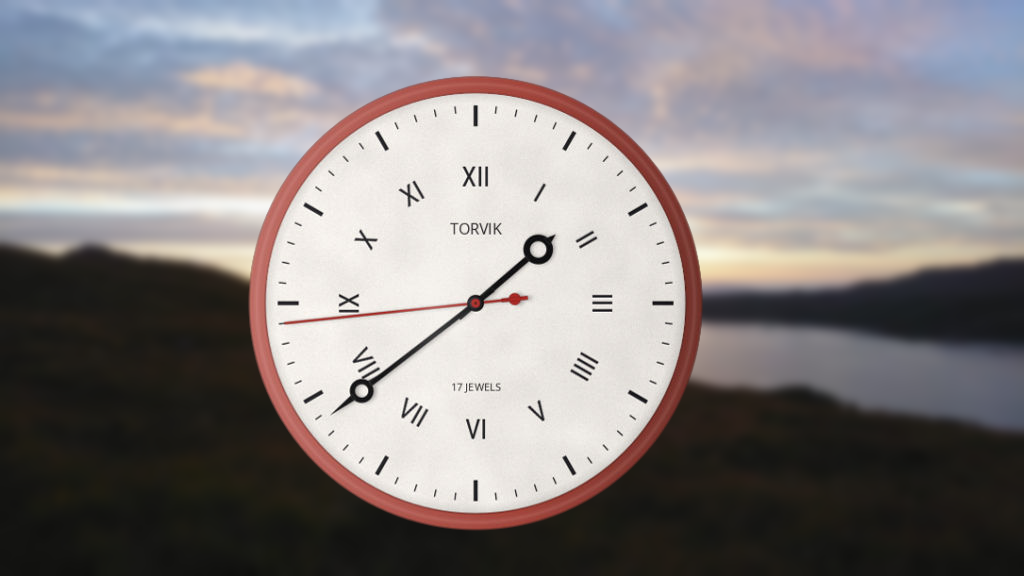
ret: **1:38:44**
